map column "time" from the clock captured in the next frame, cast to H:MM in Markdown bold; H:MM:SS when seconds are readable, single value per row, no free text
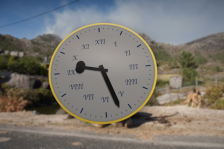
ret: **9:27**
